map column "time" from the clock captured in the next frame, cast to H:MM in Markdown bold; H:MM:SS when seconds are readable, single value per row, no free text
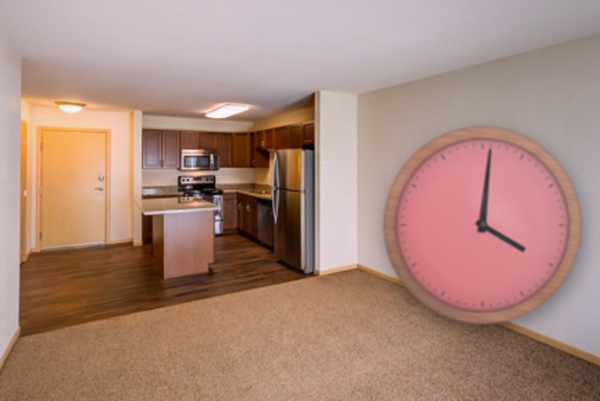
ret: **4:01**
